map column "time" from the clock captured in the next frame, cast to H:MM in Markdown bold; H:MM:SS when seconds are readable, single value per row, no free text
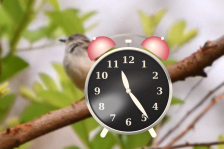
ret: **11:24**
